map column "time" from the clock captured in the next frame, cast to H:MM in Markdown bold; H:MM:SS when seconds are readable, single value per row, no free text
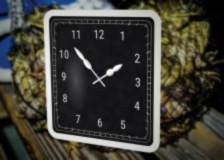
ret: **1:53**
